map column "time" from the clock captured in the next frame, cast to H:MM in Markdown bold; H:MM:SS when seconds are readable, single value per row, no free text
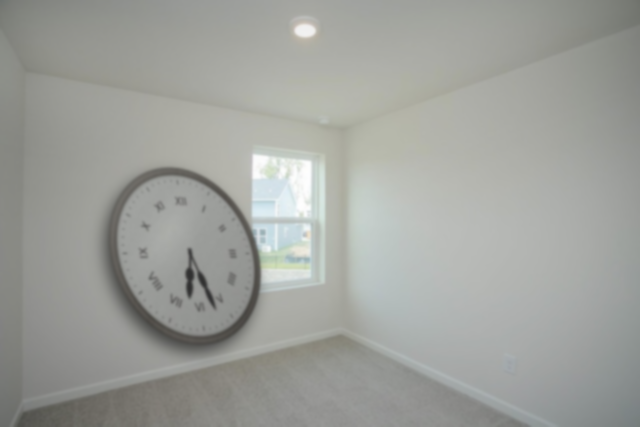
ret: **6:27**
